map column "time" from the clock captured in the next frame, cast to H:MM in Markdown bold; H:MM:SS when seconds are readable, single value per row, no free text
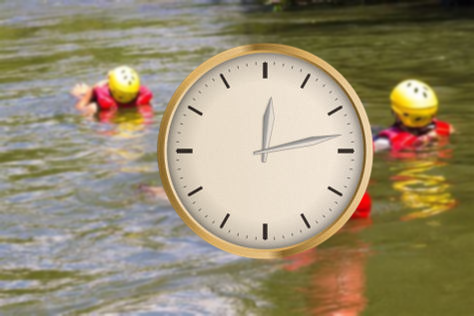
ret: **12:13**
